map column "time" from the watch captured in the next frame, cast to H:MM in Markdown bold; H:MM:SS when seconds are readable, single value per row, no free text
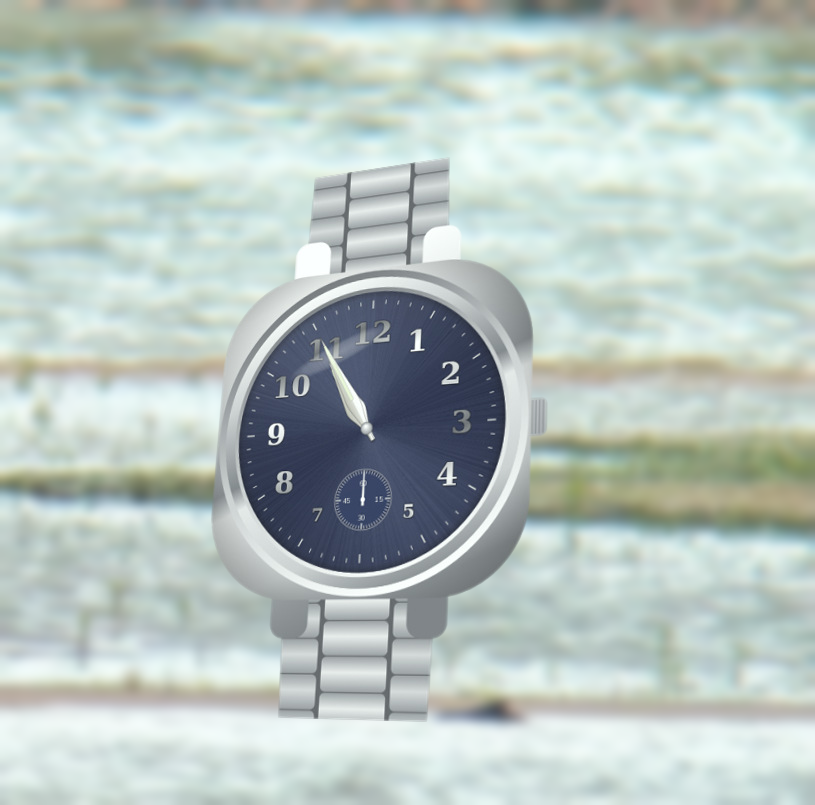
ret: **10:55**
